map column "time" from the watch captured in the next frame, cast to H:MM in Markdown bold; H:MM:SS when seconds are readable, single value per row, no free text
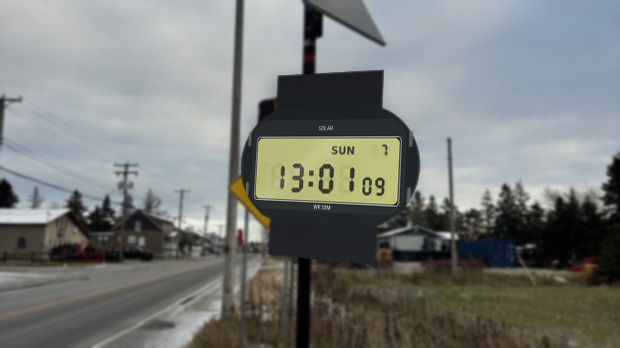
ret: **13:01:09**
